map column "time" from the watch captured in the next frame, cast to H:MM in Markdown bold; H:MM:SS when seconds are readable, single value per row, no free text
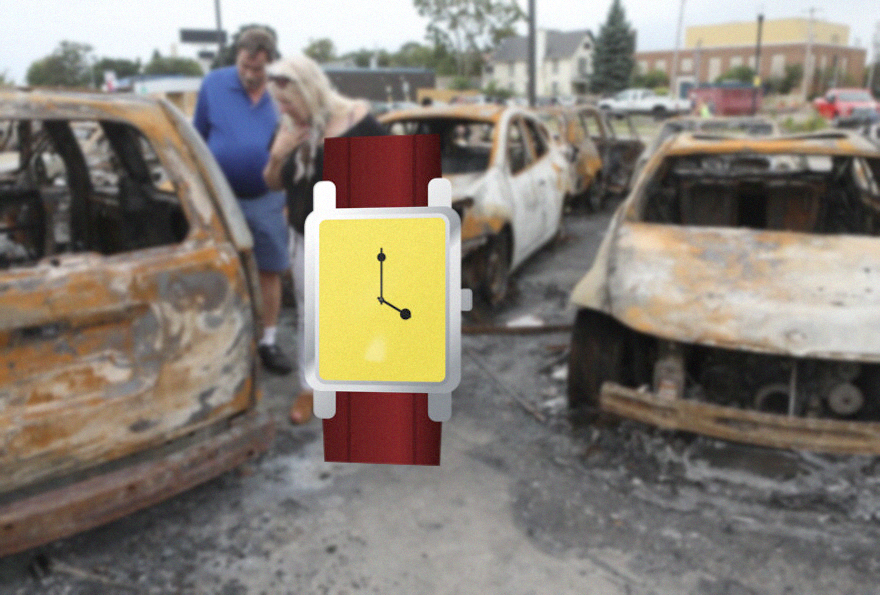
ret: **4:00**
